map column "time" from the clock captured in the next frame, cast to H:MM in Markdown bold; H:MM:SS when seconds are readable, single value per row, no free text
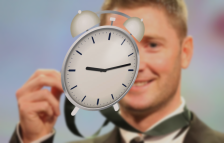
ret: **9:13**
